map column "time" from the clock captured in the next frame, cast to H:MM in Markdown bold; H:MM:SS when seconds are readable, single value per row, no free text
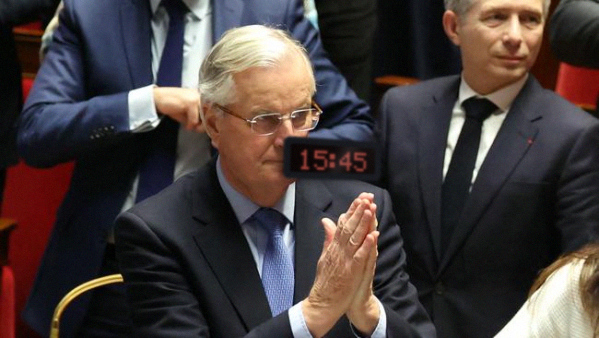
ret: **15:45**
